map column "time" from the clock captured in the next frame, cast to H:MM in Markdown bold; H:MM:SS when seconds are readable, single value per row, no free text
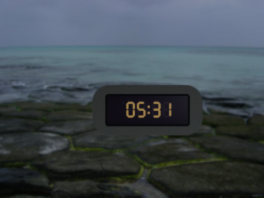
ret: **5:31**
